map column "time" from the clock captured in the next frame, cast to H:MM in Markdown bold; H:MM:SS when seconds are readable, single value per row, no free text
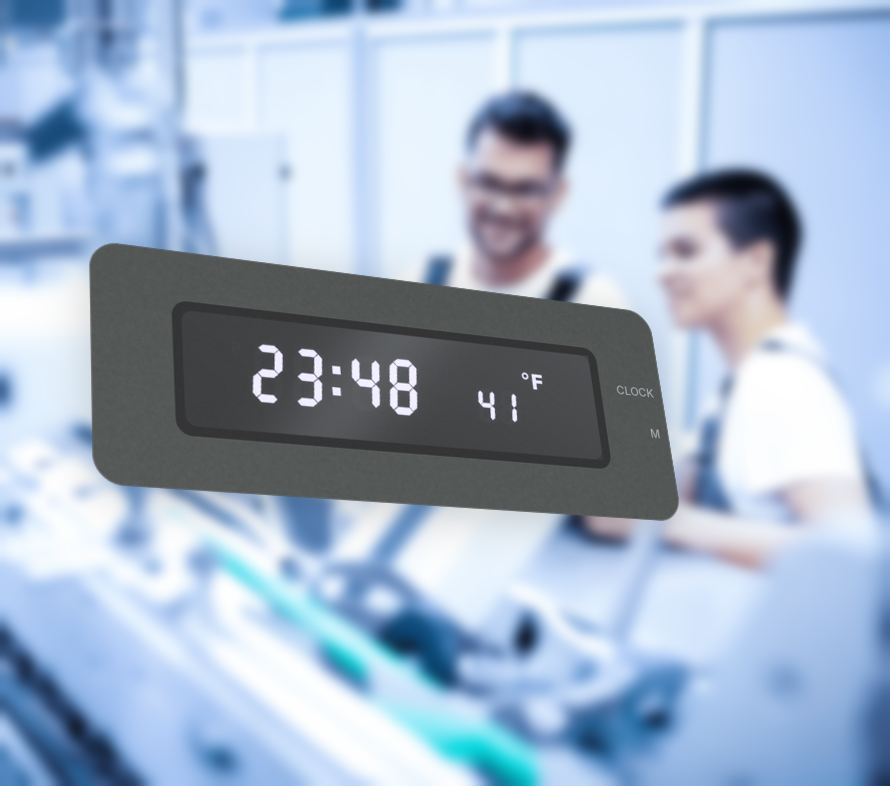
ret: **23:48**
